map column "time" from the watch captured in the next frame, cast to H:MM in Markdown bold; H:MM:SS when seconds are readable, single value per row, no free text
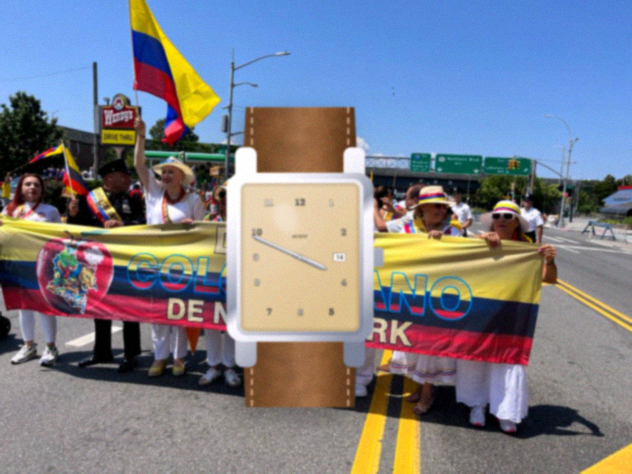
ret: **3:49**
